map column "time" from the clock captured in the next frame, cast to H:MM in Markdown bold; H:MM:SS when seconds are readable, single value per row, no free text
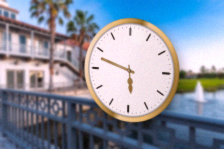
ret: **5:48**
